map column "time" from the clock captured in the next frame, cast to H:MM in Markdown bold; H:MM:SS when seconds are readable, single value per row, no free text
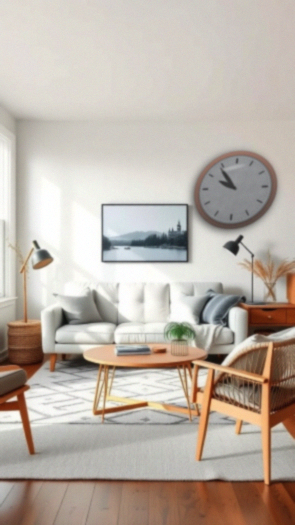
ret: **9:54**
